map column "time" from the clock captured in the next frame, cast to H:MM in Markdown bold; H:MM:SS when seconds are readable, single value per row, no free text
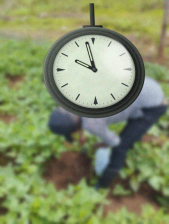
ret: **9:58**
